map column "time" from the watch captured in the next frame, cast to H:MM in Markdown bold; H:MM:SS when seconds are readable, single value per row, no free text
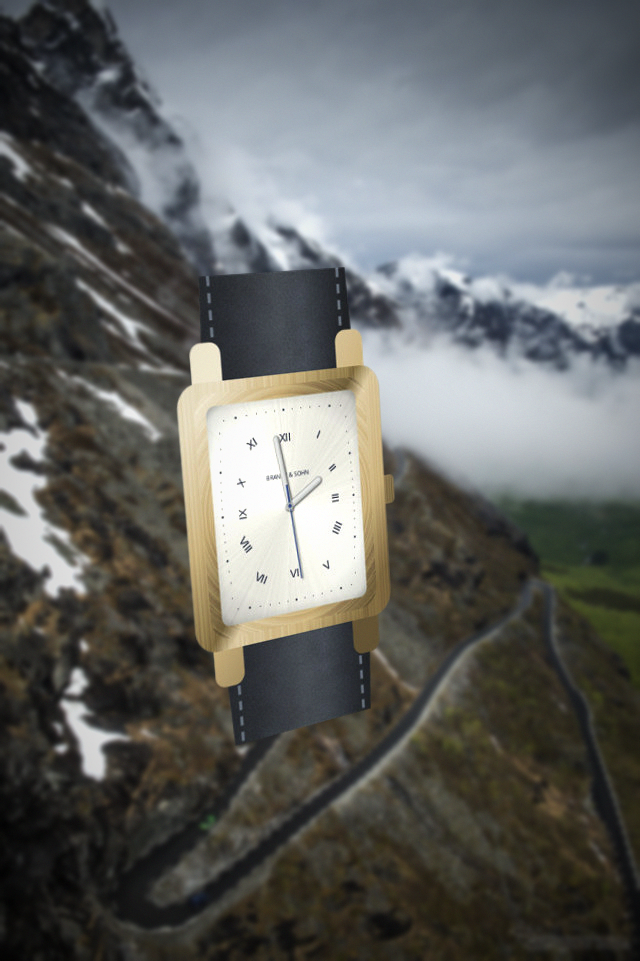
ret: **1:58:29**
